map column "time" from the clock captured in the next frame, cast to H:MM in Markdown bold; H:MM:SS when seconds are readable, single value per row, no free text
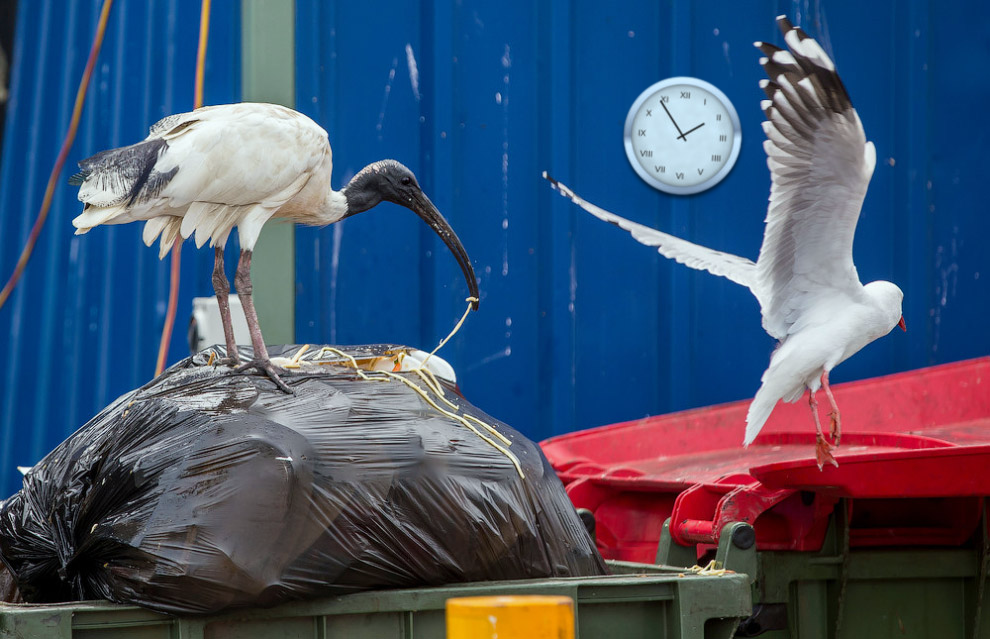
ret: **1:54**
